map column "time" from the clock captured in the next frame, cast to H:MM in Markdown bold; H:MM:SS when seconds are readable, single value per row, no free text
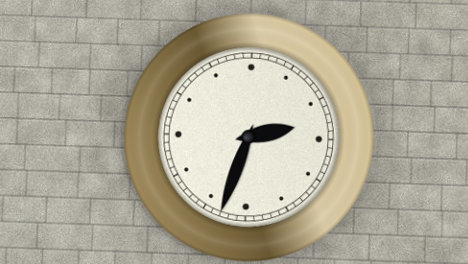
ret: **2:33**
